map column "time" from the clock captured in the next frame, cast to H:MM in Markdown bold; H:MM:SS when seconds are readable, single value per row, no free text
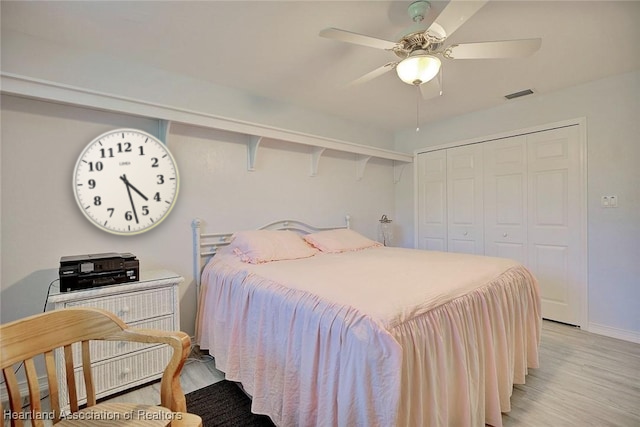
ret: **4:28**
